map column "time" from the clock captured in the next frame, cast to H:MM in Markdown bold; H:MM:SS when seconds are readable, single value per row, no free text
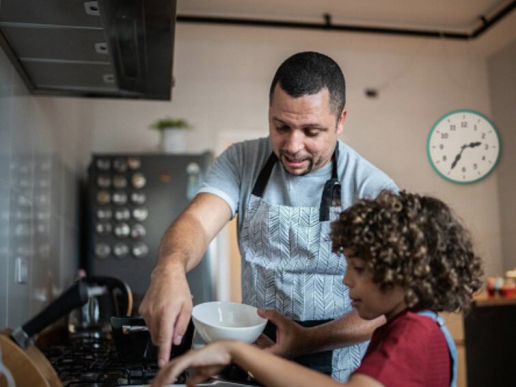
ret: **2:35**
